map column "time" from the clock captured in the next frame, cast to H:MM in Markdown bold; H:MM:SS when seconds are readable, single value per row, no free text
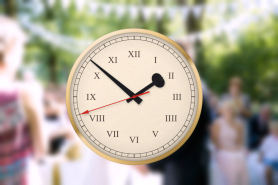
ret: **1:51:42**
